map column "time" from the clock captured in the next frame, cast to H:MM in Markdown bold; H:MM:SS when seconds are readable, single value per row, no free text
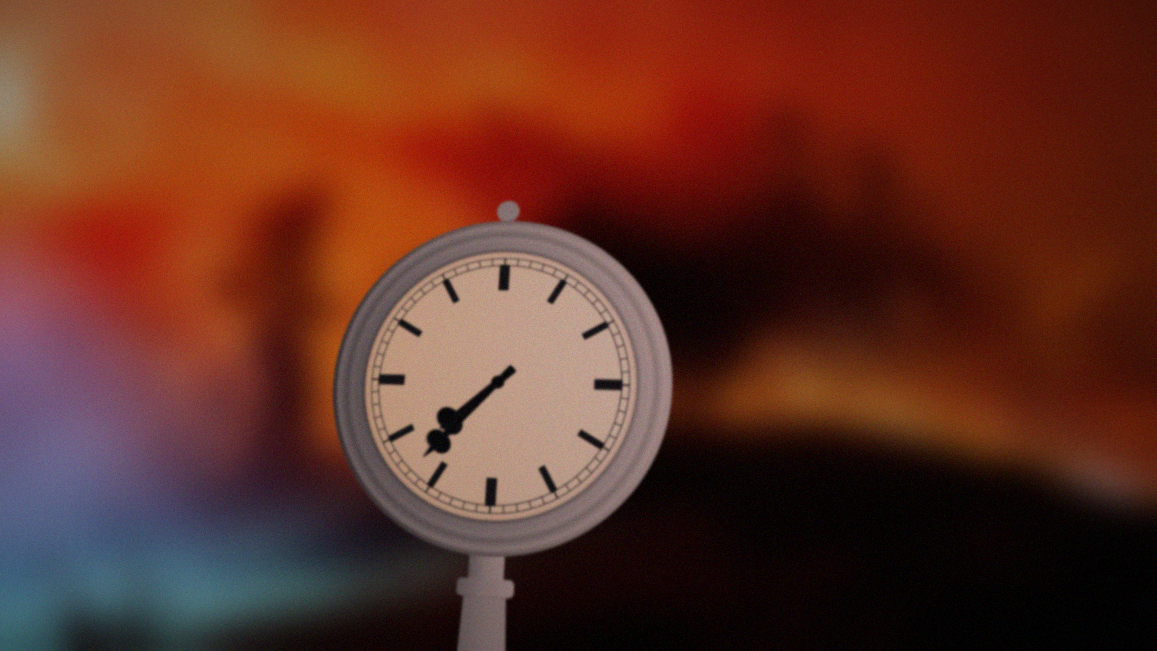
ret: **7:37**
